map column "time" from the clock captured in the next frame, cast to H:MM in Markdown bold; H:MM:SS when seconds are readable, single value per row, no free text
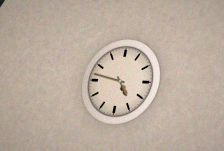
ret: **4:47**
